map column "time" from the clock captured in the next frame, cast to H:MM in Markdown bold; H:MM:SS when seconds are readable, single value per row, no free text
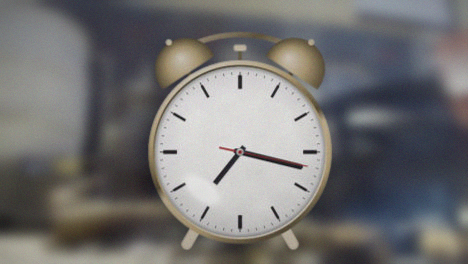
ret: **7:17:17**
